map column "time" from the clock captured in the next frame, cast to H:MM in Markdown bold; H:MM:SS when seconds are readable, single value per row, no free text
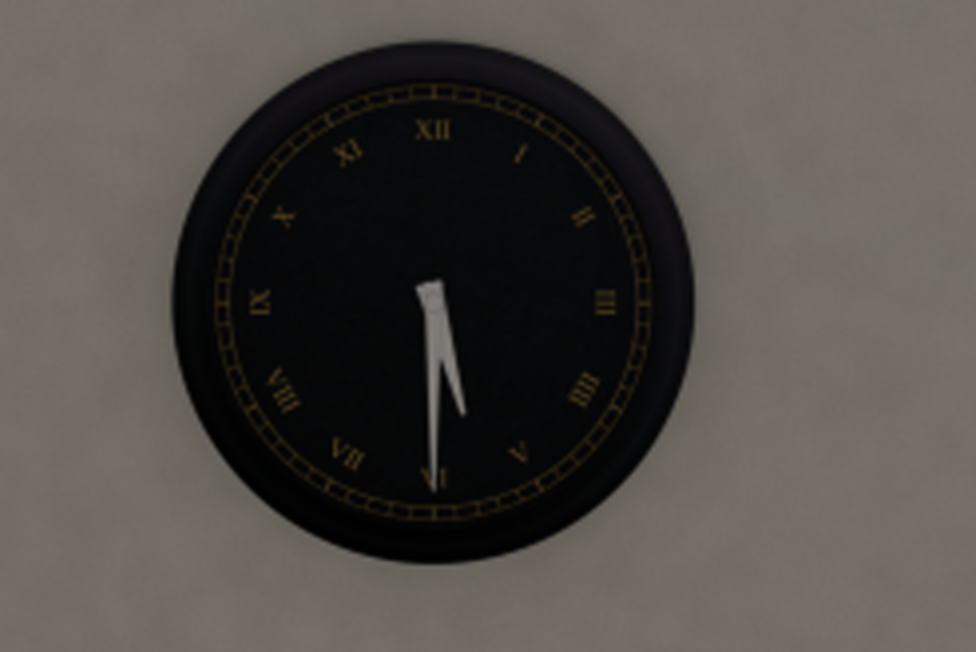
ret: **5:30**
